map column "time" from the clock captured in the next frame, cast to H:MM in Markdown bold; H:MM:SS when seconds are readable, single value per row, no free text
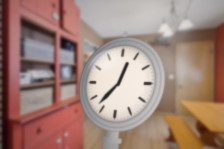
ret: **12:37**
